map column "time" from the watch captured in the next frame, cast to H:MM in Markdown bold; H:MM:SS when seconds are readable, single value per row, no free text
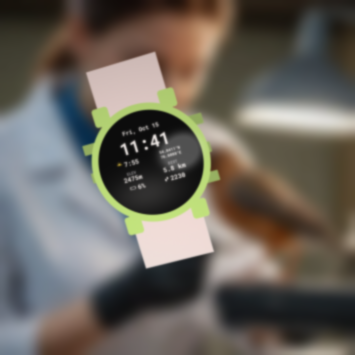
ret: **11:41**
